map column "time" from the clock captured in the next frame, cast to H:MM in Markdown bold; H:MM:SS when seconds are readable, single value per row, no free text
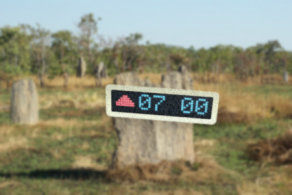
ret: **7:00**
